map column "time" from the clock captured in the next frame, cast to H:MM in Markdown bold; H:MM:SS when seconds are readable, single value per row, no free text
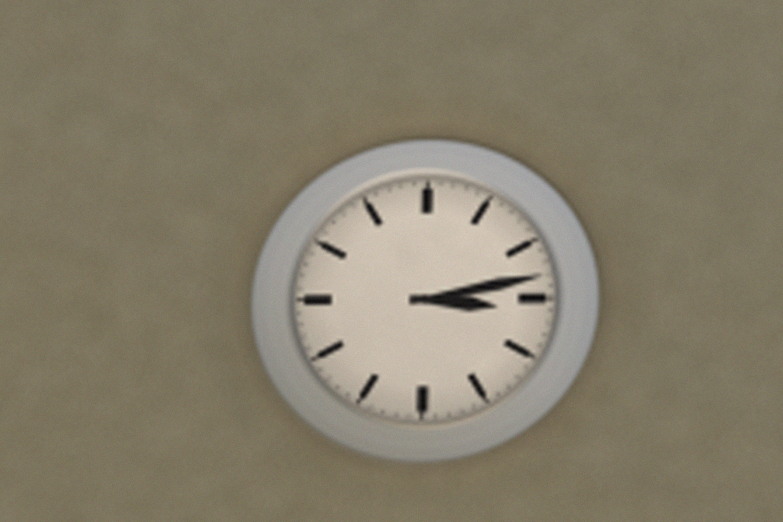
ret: **3:13**
